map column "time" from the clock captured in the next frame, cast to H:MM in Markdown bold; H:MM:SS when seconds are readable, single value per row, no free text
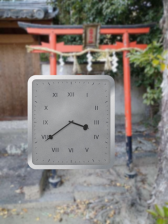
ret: **3:39**
